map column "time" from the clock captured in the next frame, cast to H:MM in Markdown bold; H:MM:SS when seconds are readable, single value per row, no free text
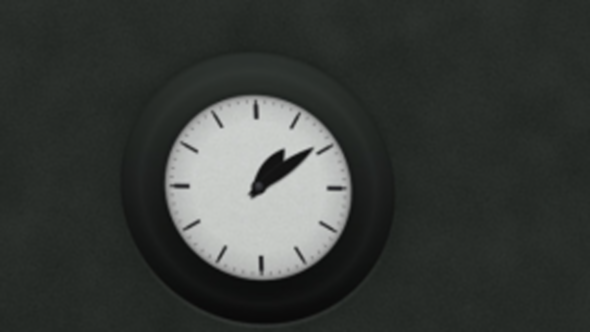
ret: **1:09**
